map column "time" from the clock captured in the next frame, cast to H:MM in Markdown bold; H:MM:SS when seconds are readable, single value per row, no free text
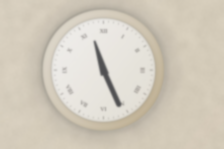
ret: **11:26**
